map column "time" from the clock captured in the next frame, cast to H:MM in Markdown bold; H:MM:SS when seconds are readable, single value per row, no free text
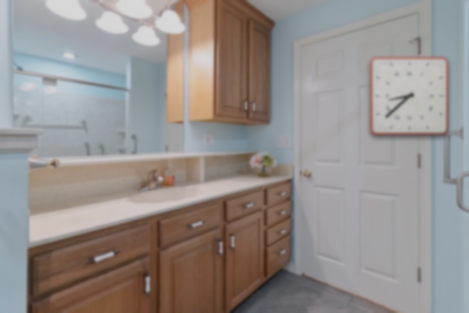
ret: **8:38**
